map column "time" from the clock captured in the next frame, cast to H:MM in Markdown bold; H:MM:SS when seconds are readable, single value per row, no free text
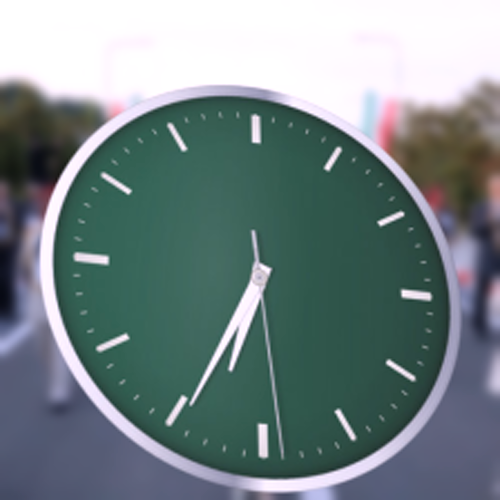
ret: **6:34:29**
